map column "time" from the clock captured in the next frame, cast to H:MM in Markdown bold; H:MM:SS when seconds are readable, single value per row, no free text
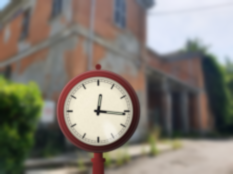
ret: **12:16**
